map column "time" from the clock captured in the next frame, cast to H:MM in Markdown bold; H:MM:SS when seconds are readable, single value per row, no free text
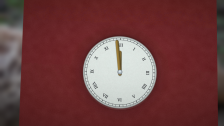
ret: **11:59**
